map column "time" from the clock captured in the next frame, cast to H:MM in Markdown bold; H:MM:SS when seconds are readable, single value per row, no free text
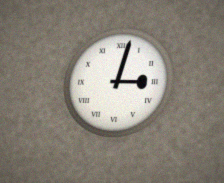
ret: **3:02**
